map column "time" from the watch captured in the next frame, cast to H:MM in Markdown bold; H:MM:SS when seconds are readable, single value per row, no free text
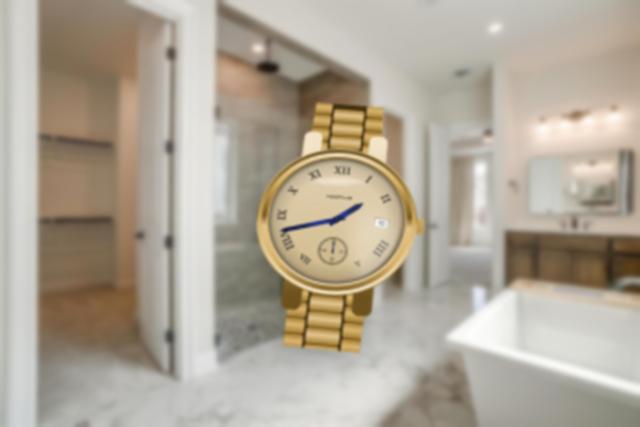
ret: **1:42**
